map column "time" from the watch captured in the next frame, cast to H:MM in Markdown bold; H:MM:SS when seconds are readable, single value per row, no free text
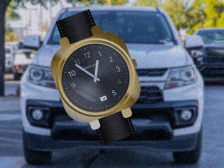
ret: **12:54**
